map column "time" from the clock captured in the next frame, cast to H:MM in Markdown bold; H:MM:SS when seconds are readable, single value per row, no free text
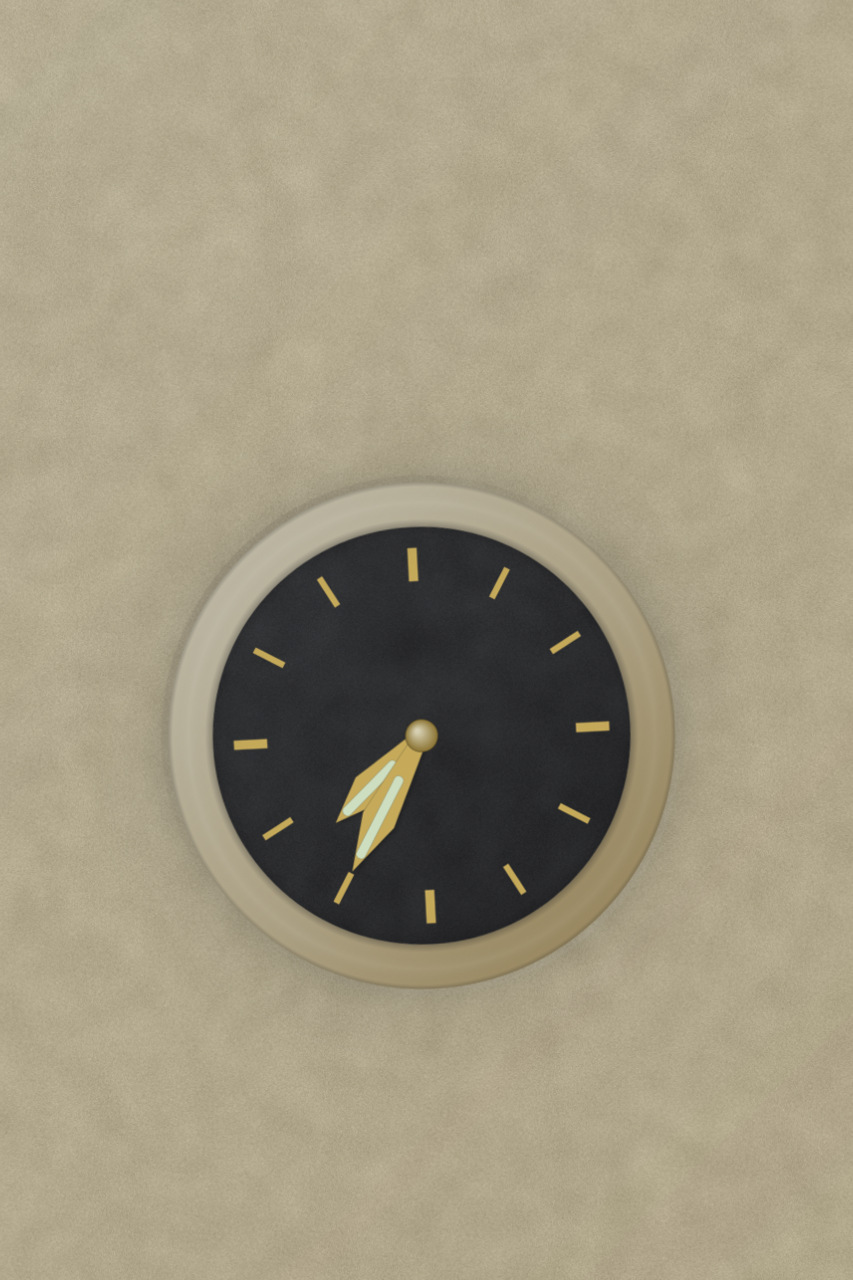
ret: **7:35**
